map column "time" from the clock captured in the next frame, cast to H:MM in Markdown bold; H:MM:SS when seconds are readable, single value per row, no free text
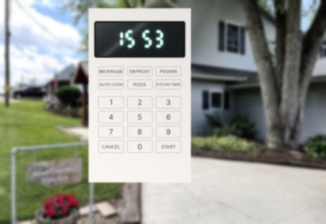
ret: **15:53**
